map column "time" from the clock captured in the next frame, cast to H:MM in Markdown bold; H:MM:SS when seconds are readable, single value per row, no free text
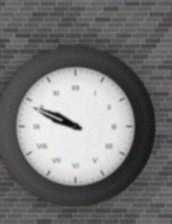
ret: **9:49**
